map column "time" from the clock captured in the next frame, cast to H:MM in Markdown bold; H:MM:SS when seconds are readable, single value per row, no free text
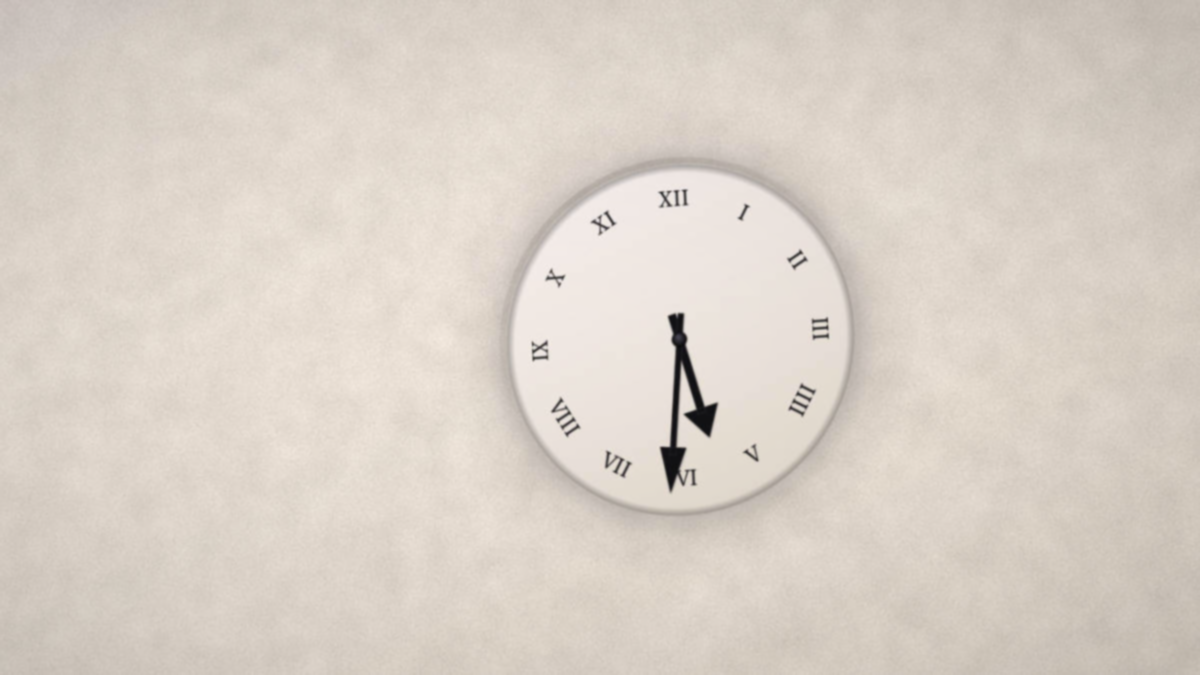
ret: **5:31**
